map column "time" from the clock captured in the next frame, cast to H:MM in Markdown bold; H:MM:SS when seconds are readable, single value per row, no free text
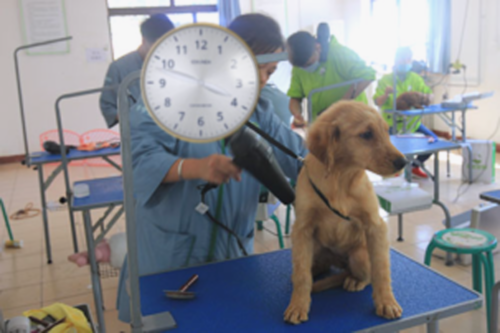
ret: **3:48**
